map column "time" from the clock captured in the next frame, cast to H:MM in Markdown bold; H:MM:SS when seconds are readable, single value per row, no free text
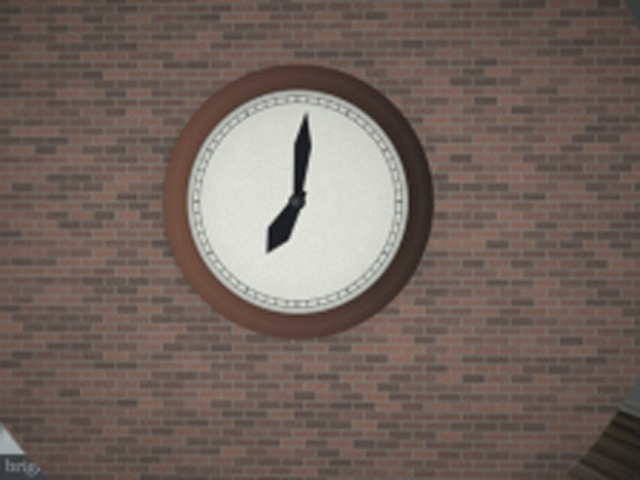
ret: **7:01**
